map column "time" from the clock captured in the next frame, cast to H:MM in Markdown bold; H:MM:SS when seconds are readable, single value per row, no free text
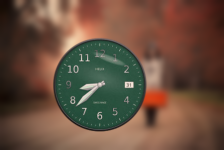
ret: **8:38**
